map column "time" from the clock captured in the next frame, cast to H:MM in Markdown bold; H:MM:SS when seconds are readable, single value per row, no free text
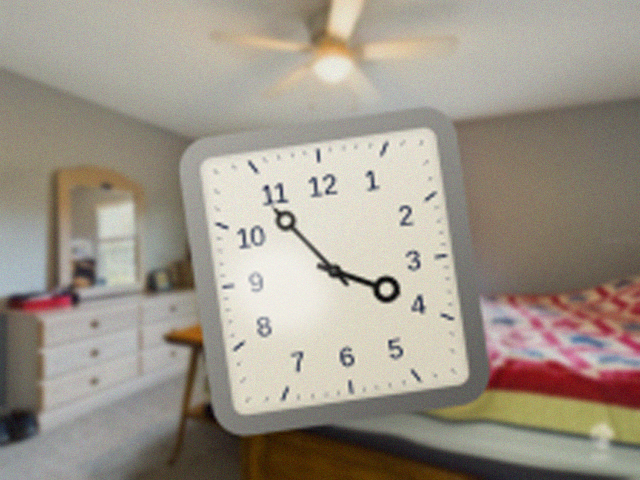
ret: **3:54**
